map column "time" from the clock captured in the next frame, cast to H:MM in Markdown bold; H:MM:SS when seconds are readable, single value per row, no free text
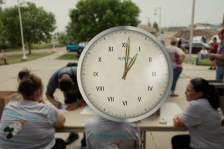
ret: **1:01**
